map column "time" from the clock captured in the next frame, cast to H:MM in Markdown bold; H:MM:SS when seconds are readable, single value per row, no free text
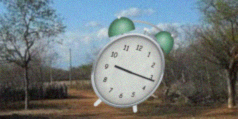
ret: **9:16**
